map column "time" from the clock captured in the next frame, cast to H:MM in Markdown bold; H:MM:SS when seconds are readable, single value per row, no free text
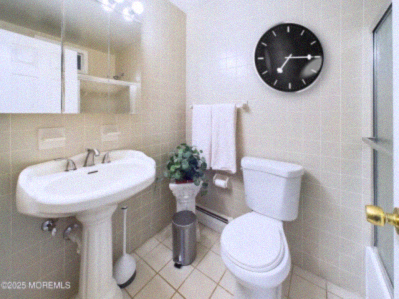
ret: **7:15**
